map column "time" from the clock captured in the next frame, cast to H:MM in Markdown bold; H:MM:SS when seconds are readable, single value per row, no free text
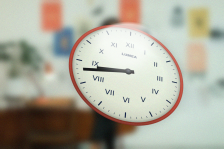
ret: **8:43**
